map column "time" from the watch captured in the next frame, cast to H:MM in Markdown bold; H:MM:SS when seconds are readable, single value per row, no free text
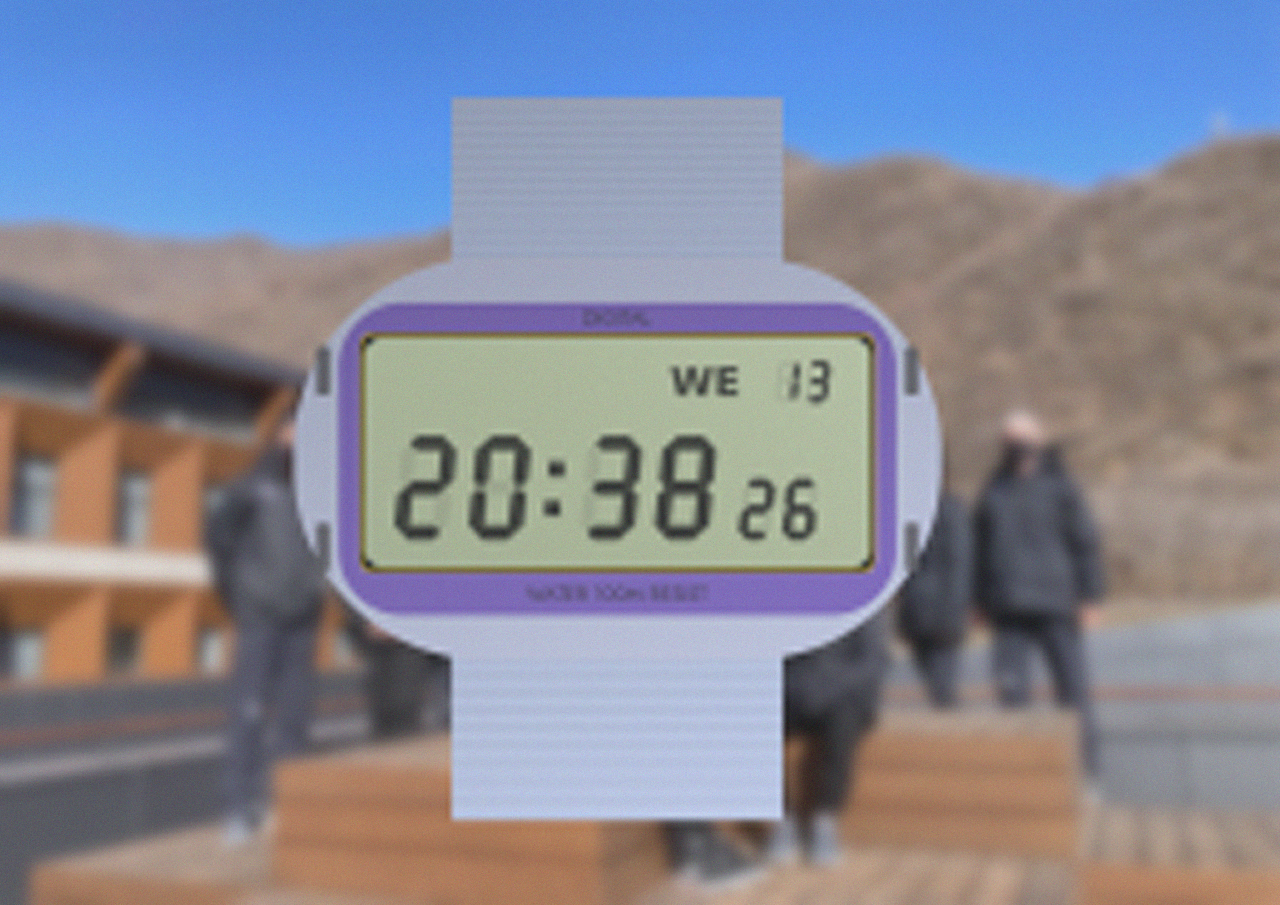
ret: **20:38:26**
